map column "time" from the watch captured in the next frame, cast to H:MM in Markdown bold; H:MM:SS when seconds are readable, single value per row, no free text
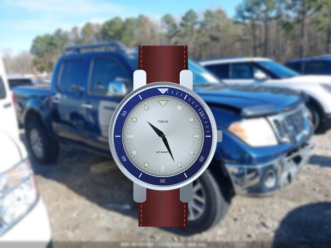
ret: **10:26**
